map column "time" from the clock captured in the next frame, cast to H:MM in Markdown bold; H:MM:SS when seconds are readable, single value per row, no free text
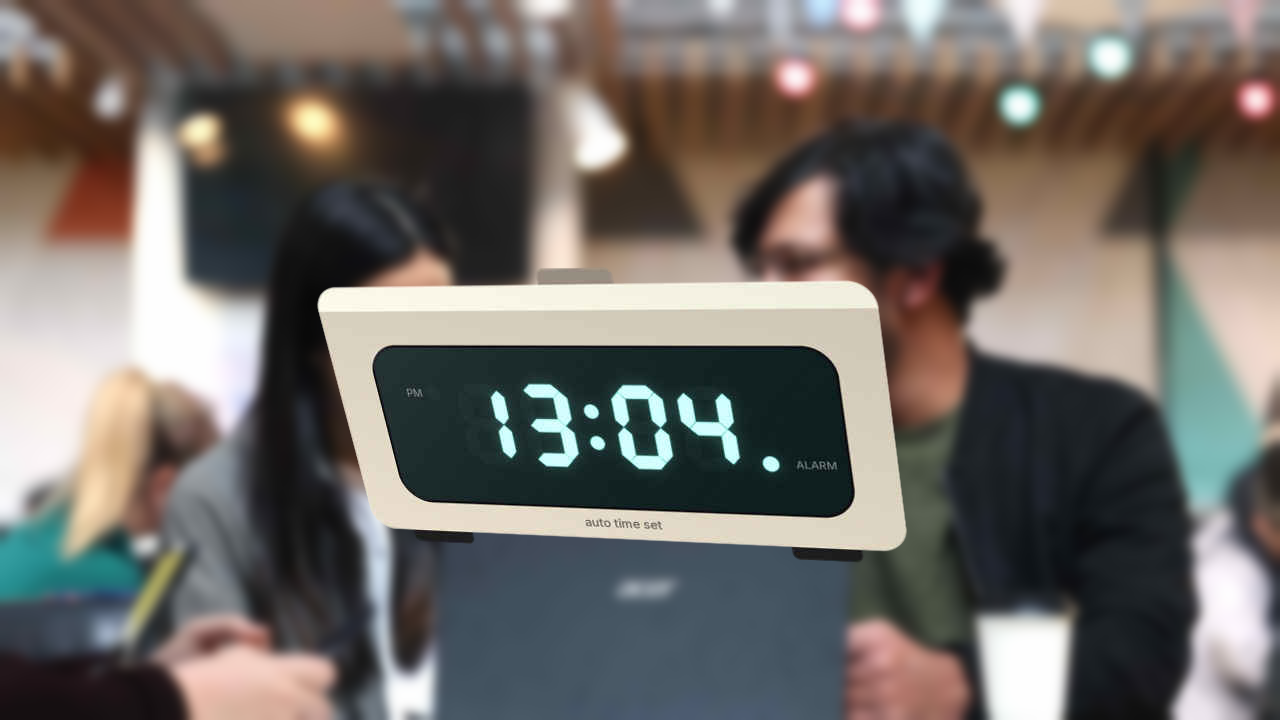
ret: **13:04**
